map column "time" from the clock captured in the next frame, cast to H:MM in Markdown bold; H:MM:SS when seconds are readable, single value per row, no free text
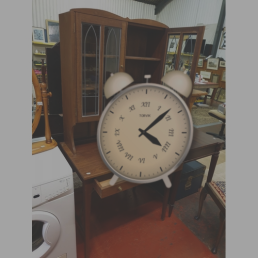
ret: **4:08**
